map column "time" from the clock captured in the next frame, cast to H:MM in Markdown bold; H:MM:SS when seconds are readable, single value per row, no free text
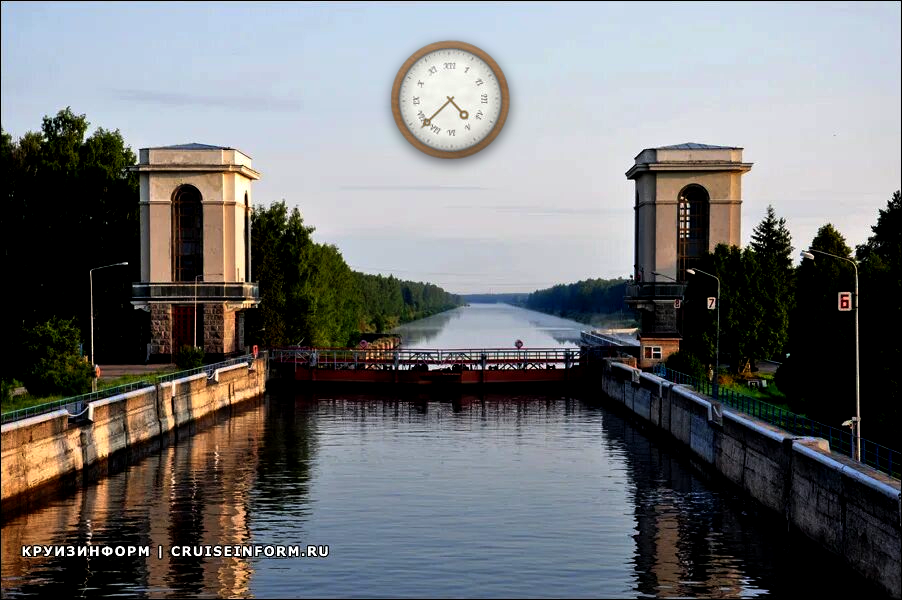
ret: **4:38**
